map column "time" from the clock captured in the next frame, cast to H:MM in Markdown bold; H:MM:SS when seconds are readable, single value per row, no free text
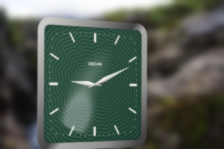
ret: **9:11**
